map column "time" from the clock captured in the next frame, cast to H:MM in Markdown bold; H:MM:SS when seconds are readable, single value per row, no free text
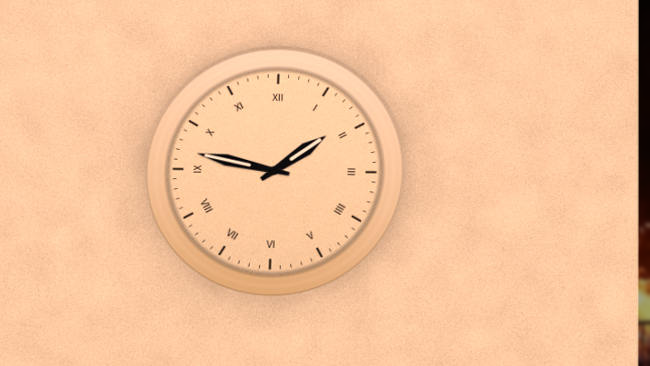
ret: **1:47**
